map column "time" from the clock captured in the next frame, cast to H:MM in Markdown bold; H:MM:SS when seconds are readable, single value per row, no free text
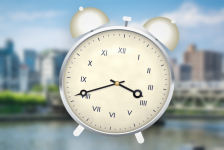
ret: **3:41**
